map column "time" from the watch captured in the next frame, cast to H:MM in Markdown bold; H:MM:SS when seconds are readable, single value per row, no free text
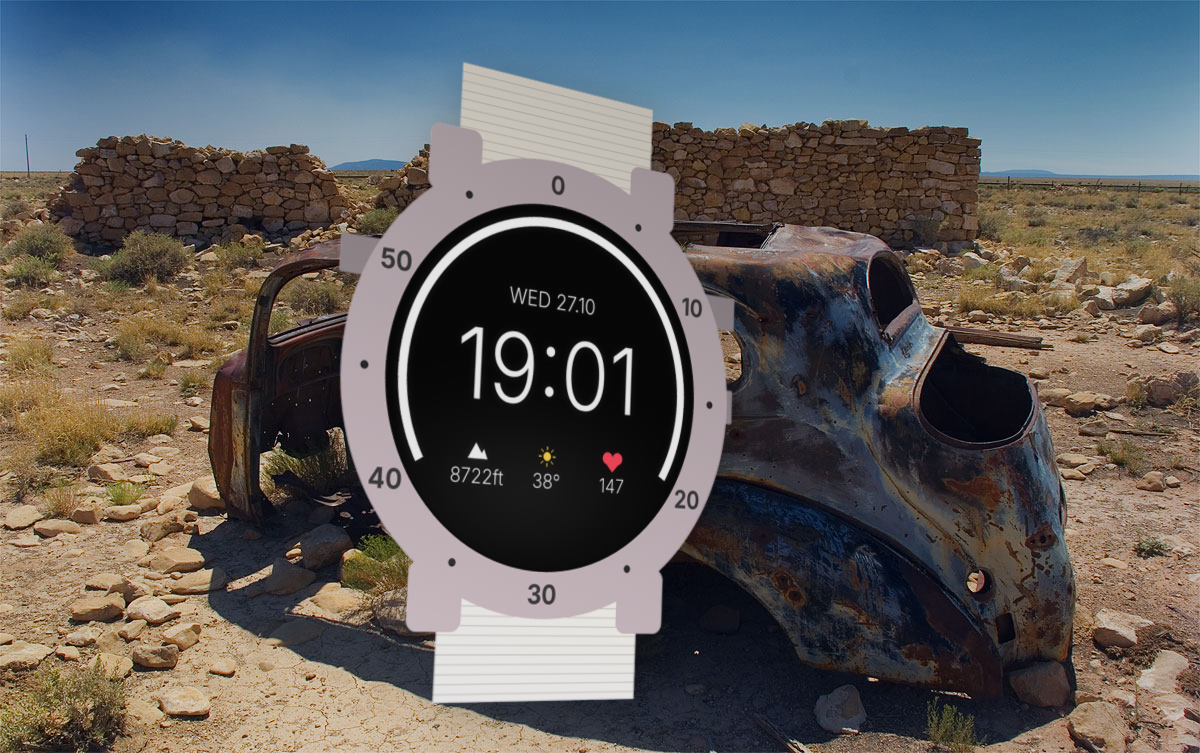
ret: **19:01**
